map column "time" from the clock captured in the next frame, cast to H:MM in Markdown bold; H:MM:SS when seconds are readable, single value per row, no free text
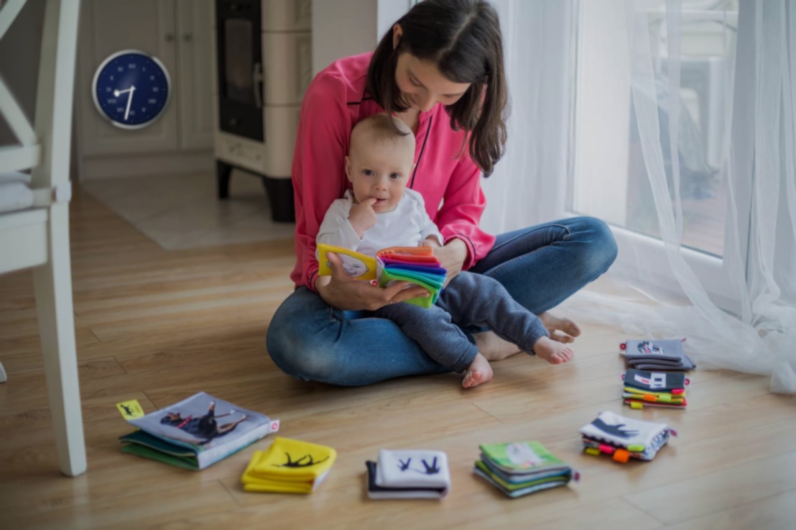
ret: **8:32**
